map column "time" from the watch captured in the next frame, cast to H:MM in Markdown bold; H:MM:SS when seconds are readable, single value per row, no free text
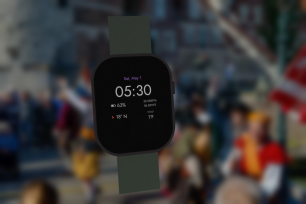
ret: **5:30**
